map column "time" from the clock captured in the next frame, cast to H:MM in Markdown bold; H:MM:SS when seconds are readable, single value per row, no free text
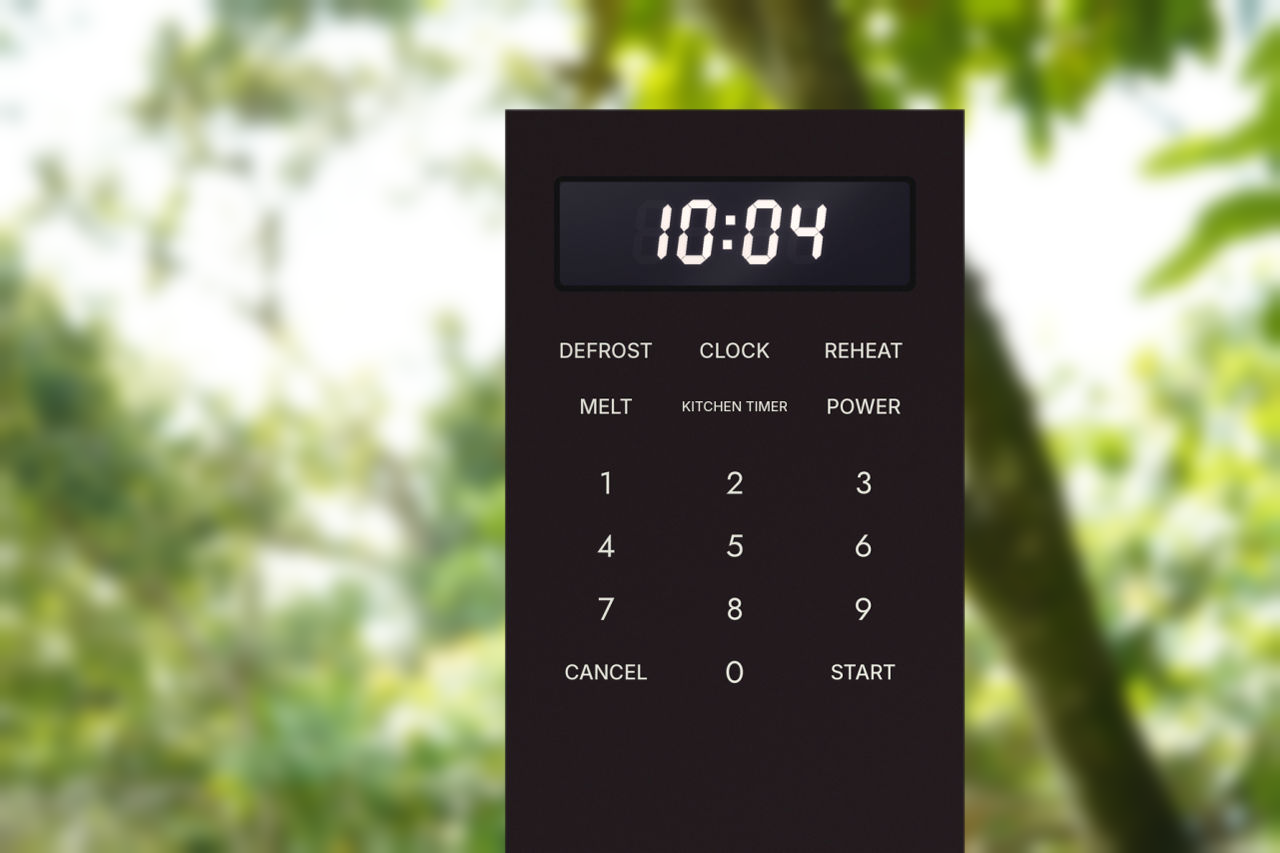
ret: **10:04**
